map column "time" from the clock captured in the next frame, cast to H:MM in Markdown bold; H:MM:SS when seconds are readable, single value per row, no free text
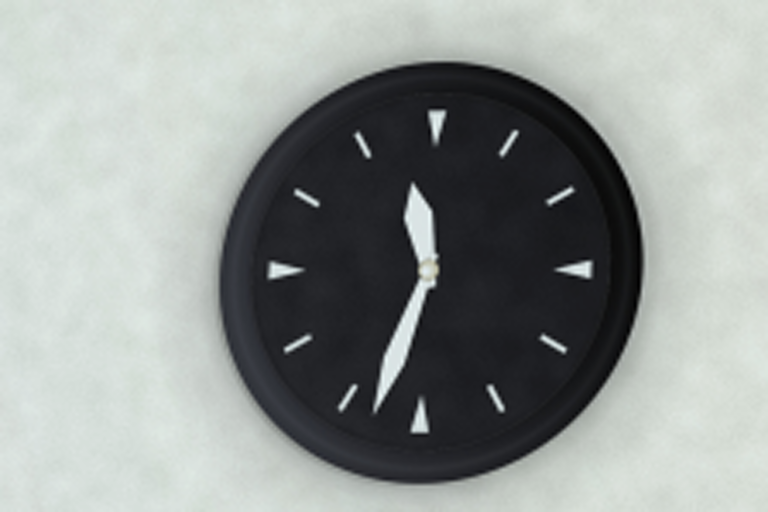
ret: **11:33**
